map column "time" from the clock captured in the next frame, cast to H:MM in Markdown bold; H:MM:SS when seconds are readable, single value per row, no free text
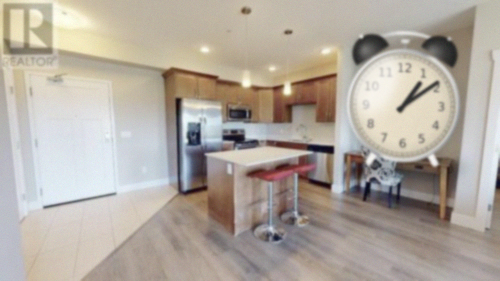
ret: **1:09**
